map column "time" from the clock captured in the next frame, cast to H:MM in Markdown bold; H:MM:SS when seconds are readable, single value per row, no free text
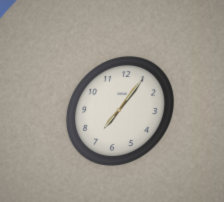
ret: **7:05**
